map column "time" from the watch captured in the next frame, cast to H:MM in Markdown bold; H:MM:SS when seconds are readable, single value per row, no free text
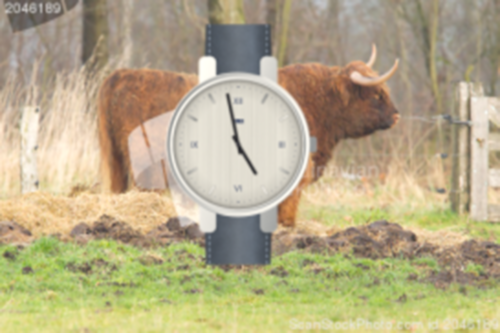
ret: **4:58**
